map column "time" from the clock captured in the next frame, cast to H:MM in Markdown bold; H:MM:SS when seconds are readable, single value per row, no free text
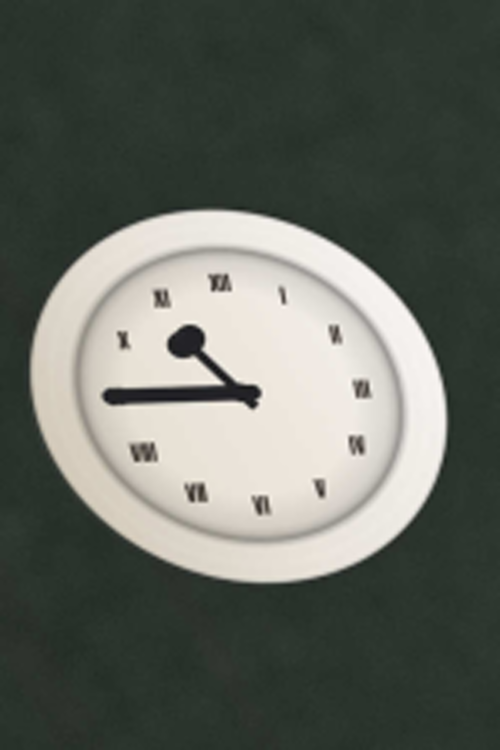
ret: **10:45**
